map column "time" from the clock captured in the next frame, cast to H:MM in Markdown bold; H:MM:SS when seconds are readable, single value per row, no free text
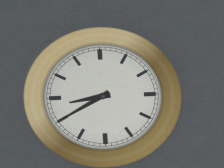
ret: **8:40**
